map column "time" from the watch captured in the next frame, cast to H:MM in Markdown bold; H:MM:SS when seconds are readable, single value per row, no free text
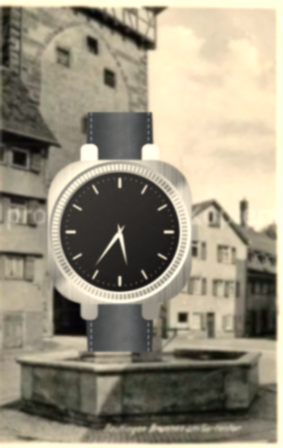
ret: **5:36**
